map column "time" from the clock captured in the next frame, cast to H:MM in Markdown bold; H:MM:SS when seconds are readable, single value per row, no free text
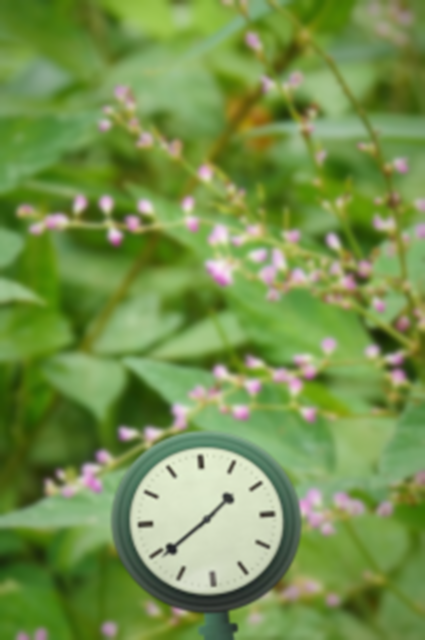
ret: **1:39**
